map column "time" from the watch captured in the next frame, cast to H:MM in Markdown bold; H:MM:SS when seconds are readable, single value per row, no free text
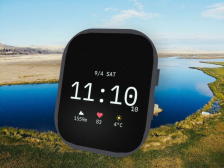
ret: **11:10**
